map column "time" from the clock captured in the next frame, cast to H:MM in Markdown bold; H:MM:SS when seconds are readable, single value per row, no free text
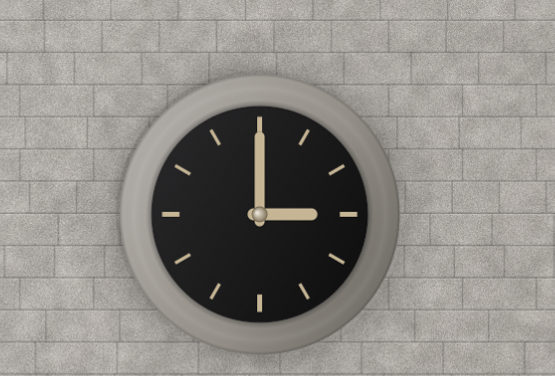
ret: **3:00**
